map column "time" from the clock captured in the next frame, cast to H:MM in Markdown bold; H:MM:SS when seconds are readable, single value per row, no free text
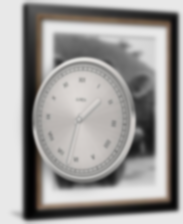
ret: **1:32**
